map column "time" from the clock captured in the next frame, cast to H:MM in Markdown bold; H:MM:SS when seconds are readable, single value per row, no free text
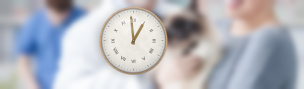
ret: **12:59**
